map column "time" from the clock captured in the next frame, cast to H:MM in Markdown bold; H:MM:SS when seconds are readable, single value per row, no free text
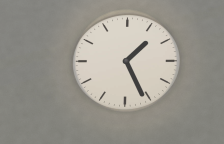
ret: **1:26**
